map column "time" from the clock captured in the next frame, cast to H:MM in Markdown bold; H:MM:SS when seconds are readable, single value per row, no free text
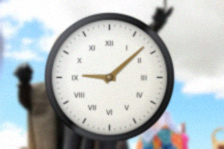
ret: **9:08**
